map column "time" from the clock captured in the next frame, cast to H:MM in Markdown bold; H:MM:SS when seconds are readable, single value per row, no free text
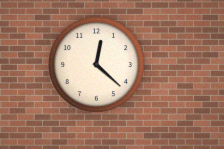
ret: **12:22**
